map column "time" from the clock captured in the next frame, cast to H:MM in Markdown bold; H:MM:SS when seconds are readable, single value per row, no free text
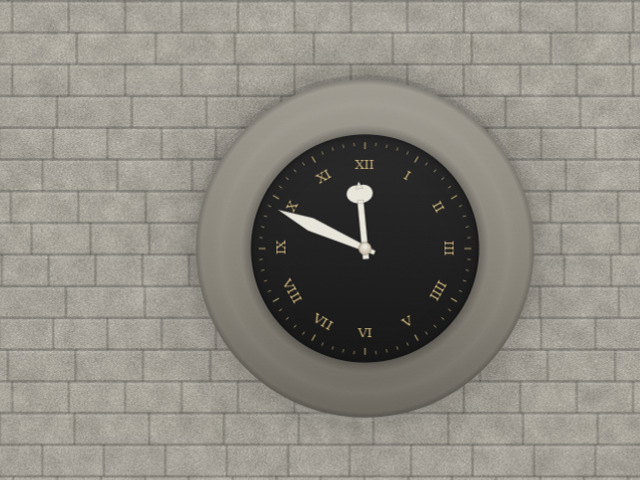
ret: **11:49**
